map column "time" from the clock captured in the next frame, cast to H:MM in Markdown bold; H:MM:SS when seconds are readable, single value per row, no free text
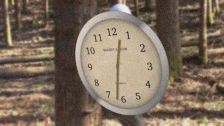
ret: **12:32**
